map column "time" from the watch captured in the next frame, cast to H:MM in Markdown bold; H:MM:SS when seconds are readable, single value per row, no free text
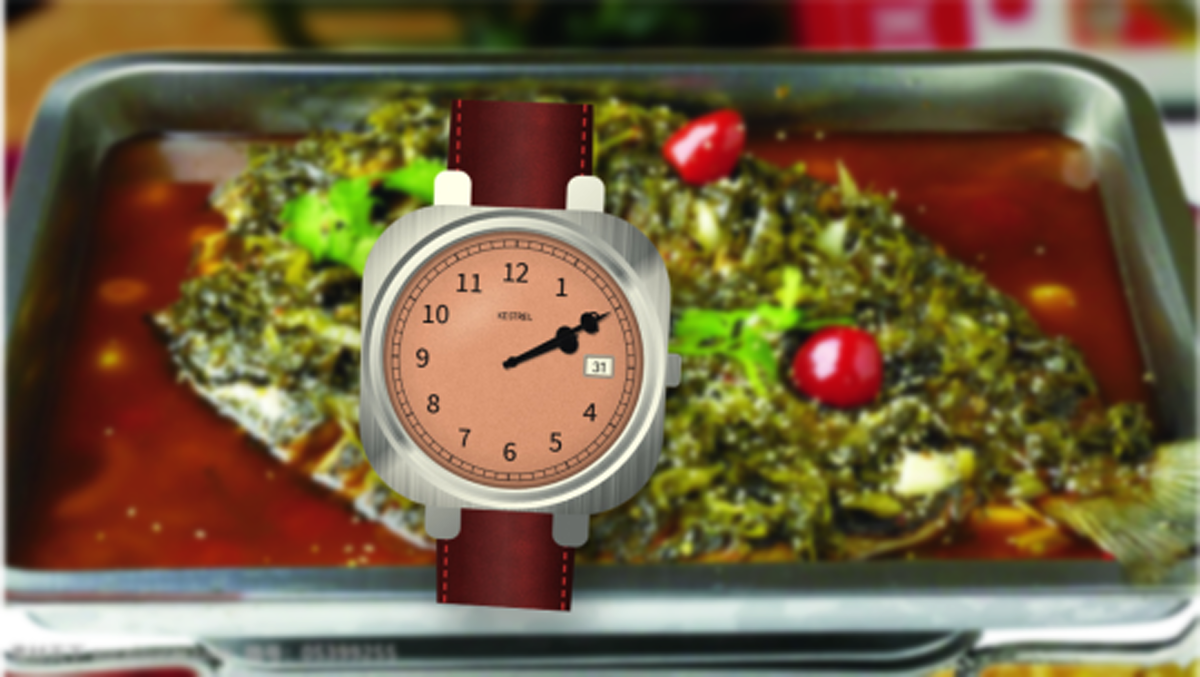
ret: **2:10**
